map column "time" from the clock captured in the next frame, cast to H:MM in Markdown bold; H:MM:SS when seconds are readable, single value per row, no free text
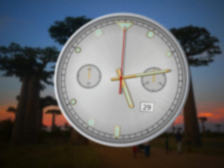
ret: **5:13**
